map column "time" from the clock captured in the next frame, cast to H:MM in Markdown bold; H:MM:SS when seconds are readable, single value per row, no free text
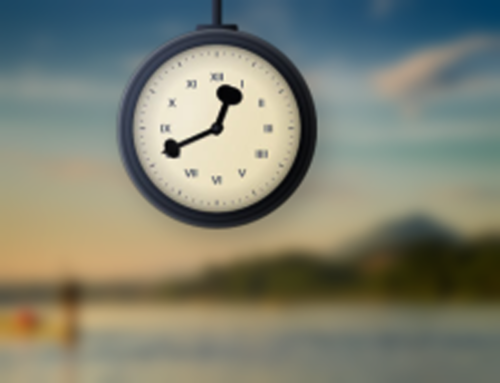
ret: **12:41**
